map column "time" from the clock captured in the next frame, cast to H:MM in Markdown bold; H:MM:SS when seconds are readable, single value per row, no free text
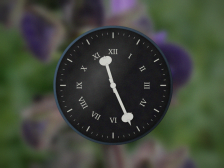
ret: **11:26**
